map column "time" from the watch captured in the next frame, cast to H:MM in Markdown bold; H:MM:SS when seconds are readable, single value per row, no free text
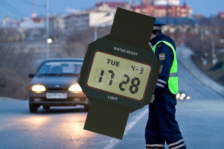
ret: **17:28**
